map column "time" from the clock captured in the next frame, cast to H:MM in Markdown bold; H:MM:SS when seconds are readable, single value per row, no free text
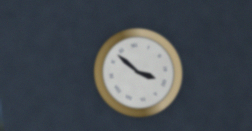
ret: **3:53**
